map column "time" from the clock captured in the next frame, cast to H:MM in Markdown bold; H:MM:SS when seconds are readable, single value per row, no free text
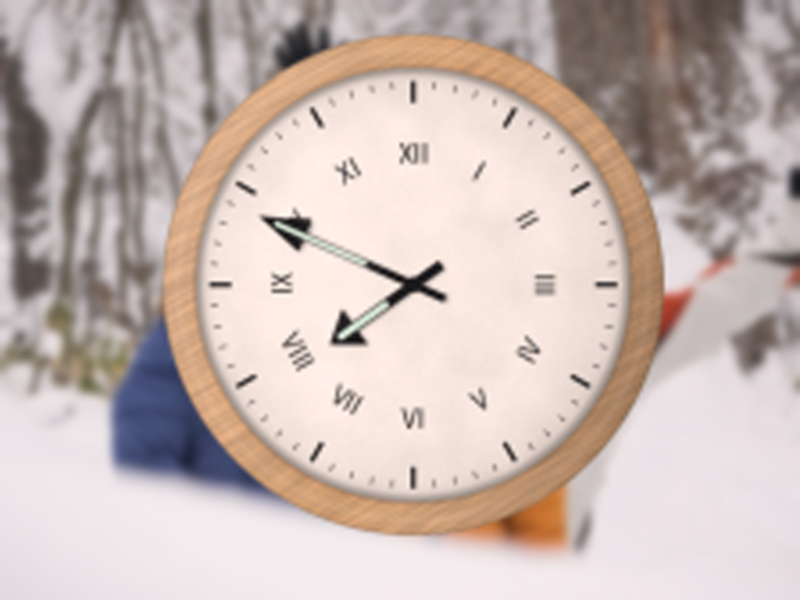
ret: **7:49**
